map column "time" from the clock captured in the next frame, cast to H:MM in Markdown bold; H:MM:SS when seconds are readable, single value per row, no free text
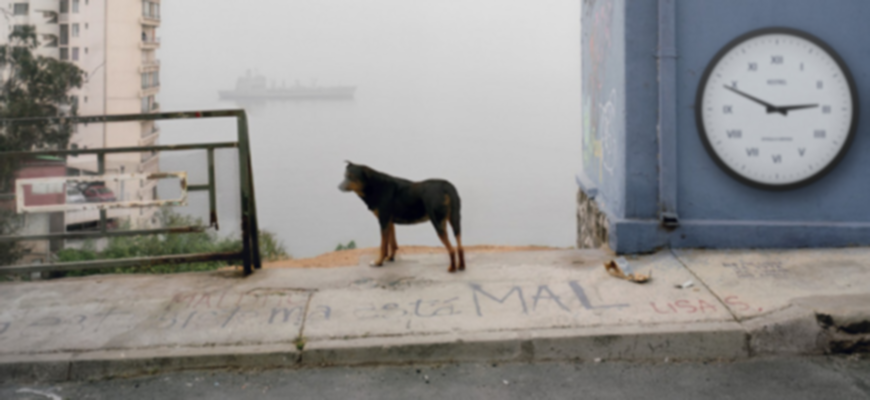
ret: **2:49**
